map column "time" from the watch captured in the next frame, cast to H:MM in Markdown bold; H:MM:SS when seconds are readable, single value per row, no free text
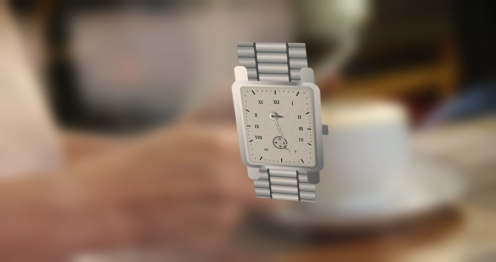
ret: **11:27**
